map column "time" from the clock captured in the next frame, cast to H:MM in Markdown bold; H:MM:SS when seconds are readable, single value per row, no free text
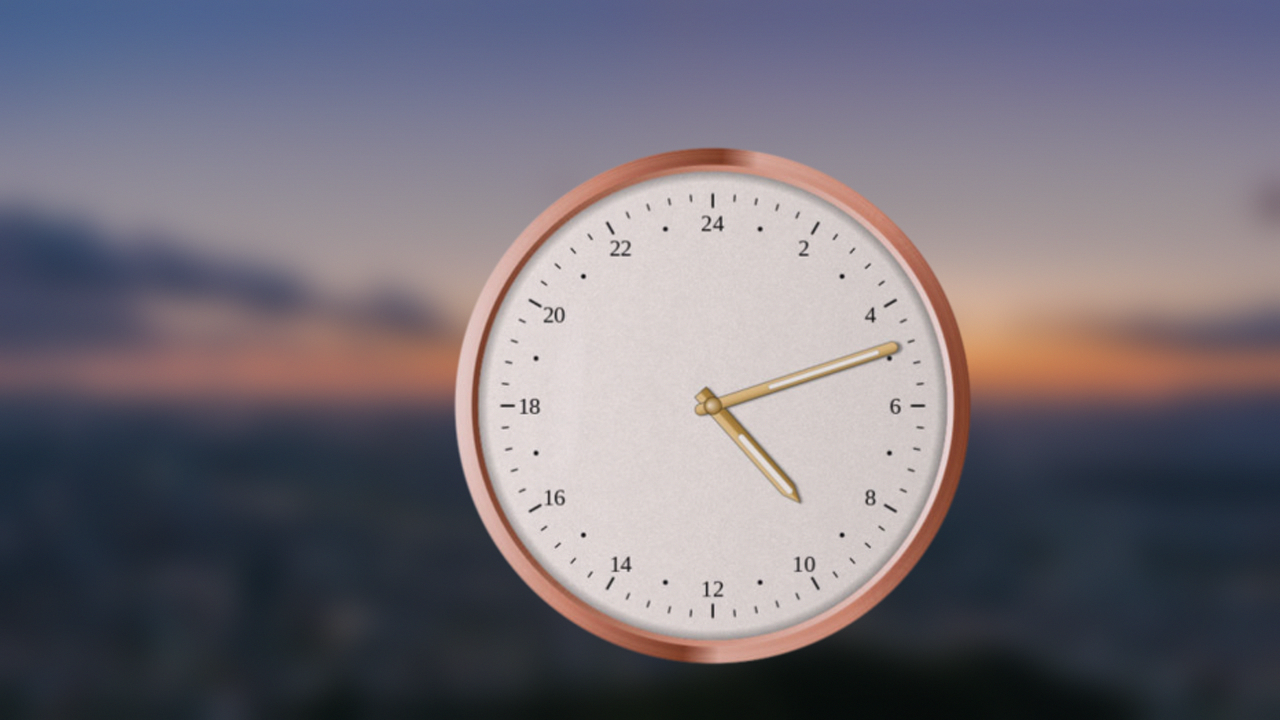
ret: **9:12**
